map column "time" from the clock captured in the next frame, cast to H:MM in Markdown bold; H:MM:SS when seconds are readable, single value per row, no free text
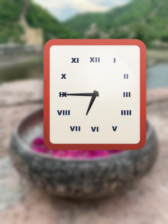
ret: **6:45**
